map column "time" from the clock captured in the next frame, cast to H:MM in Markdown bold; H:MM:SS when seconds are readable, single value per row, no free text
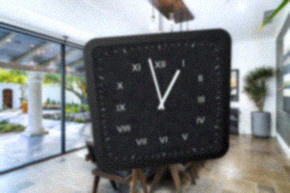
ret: **12:58**
